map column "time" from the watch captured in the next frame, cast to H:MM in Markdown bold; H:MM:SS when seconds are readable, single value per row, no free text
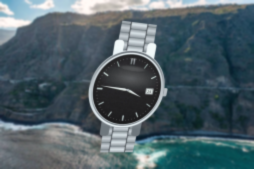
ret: **3:46**
